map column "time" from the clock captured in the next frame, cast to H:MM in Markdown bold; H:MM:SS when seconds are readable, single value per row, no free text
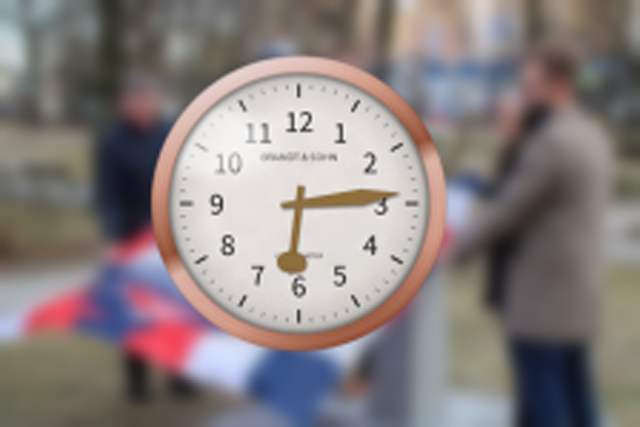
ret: **6:14**
